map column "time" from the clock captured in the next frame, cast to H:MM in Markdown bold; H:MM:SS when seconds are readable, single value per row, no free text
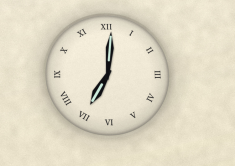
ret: **7:01**
